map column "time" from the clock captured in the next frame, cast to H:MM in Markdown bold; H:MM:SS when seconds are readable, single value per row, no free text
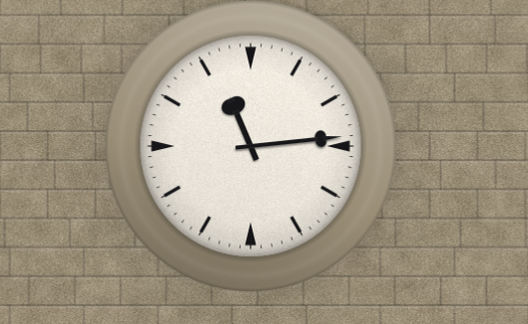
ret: **11:14**
